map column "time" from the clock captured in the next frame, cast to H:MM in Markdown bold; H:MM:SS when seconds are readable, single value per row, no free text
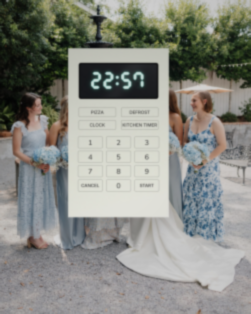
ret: **22:57**
